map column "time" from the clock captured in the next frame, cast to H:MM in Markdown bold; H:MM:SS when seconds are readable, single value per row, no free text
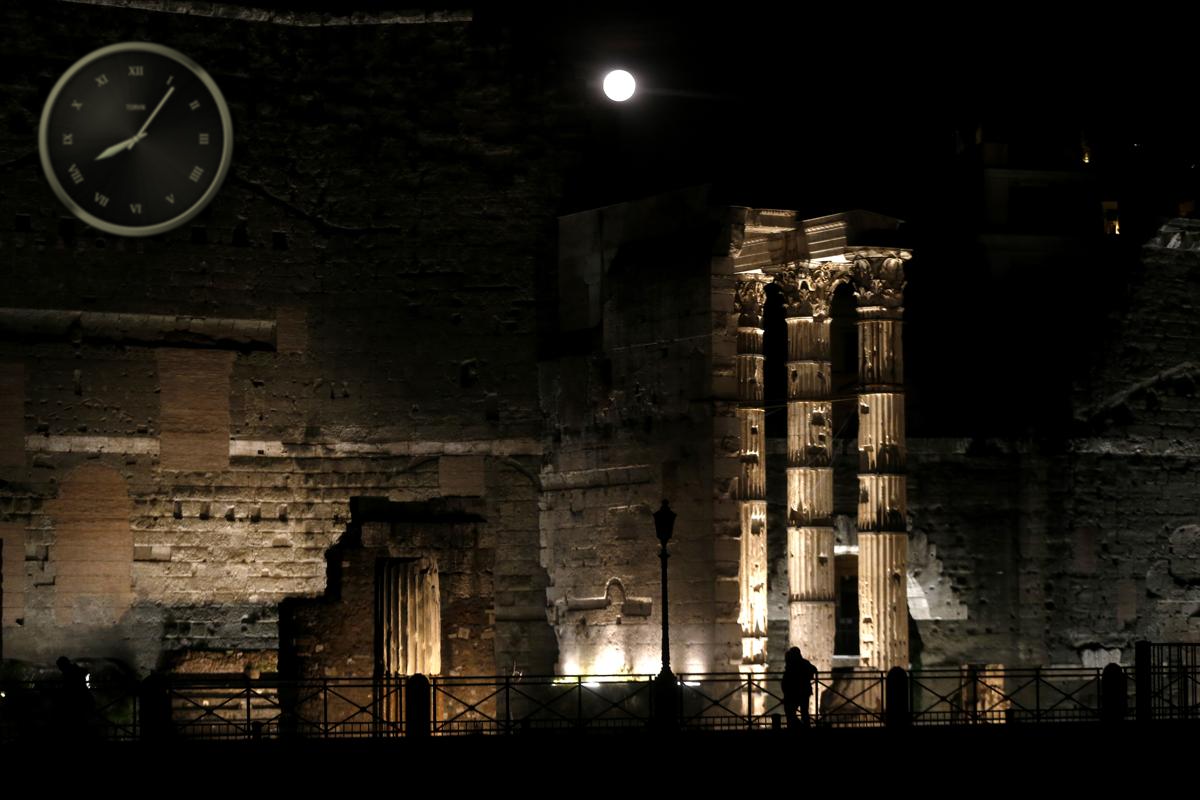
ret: **8:06**
